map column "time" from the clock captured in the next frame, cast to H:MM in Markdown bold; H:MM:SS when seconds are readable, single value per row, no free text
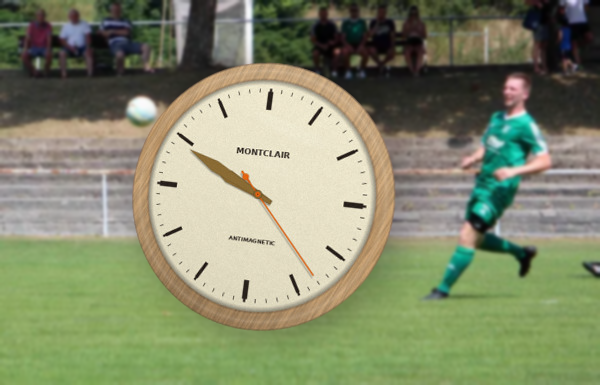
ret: **9:49:23**
